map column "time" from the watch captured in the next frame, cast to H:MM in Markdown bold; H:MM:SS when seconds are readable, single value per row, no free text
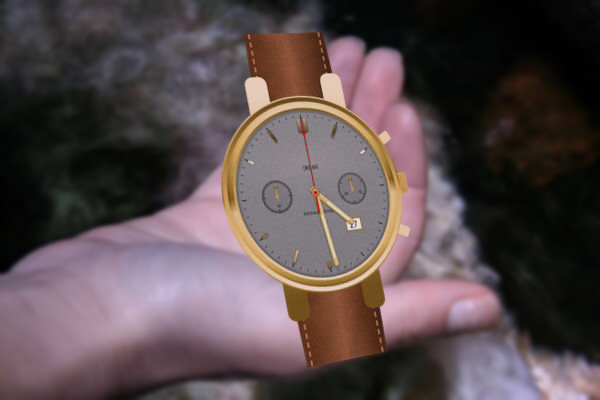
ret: **4:29**
